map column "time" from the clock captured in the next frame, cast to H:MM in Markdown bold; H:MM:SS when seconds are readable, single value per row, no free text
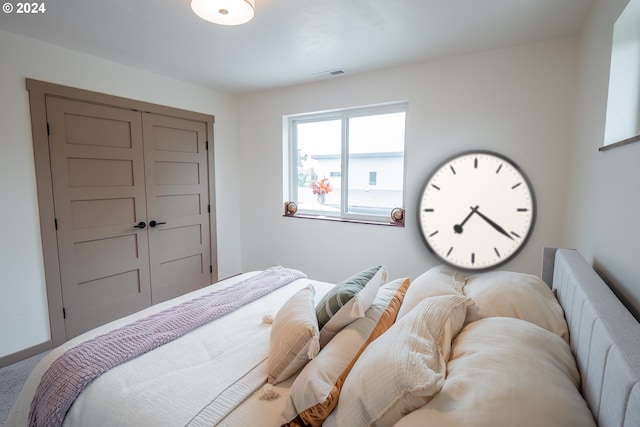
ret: **7:21**
